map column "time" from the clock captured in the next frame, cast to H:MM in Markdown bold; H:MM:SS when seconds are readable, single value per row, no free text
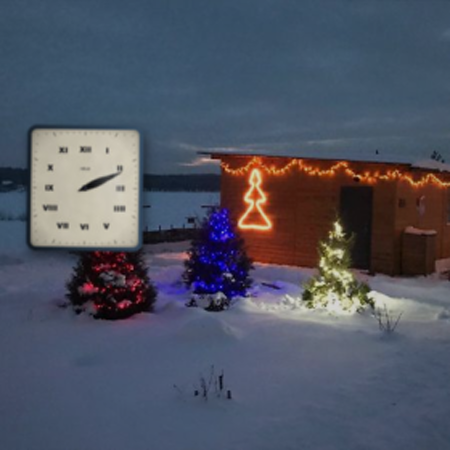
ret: **2:11**
